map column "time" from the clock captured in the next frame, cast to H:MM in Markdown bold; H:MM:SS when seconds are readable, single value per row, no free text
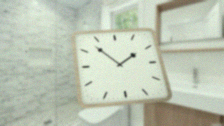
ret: **1:53**
